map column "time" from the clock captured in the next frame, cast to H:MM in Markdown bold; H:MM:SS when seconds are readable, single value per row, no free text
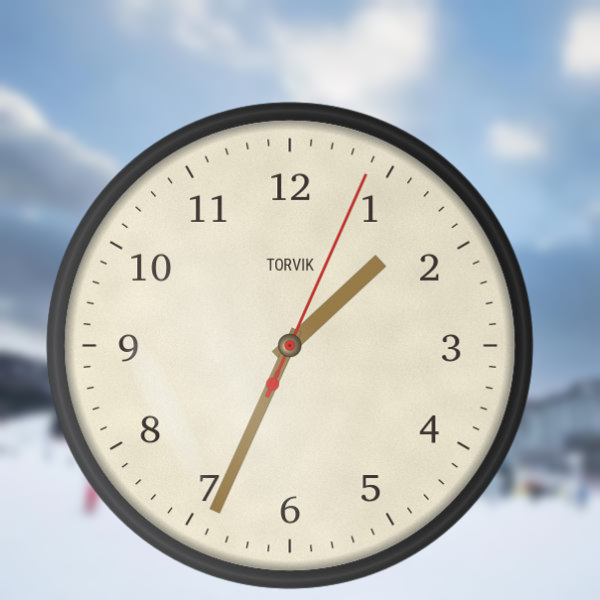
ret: **1:34:04**
